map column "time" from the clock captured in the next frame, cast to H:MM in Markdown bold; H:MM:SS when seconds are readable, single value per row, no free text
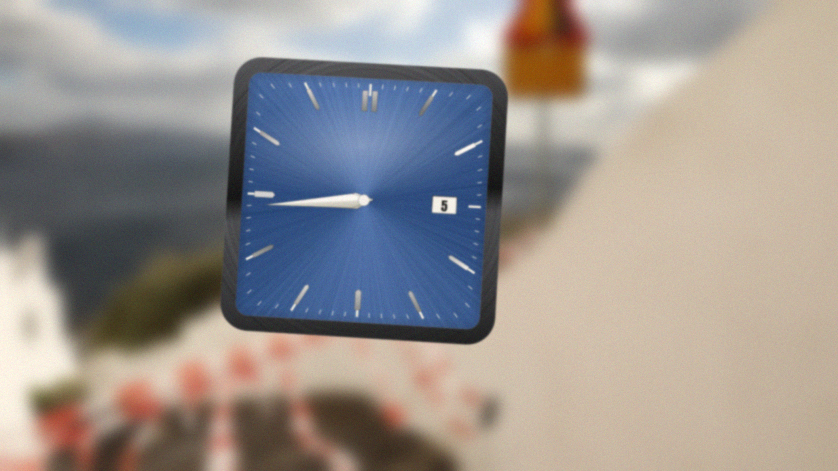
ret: **8:44**
